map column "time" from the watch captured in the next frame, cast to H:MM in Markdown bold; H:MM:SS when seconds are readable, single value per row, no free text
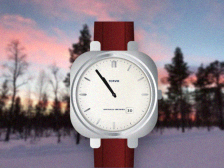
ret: **10:54**
